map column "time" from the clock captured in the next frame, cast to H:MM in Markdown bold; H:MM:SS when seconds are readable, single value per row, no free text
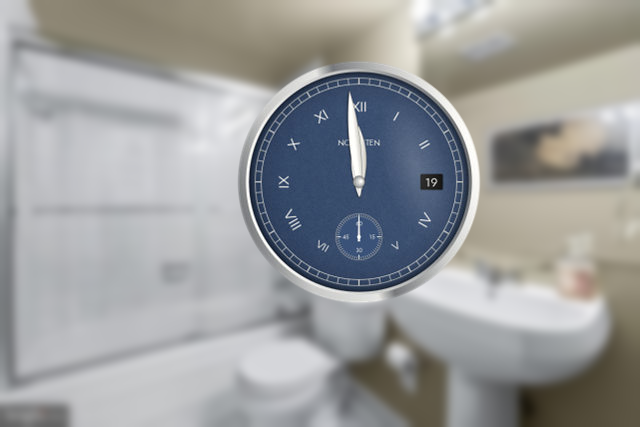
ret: **11:59**
